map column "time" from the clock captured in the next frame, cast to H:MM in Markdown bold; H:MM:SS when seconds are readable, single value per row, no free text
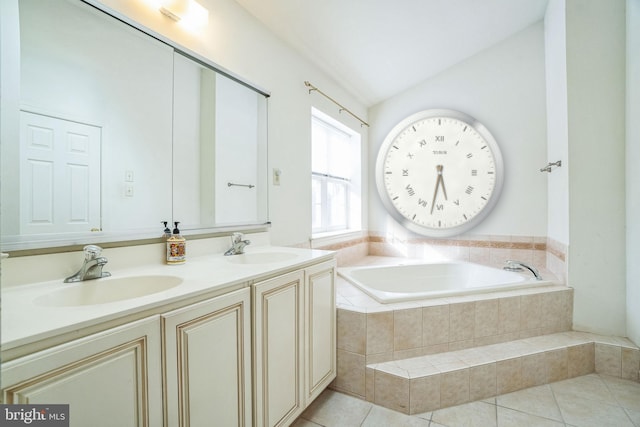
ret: **5:32**
